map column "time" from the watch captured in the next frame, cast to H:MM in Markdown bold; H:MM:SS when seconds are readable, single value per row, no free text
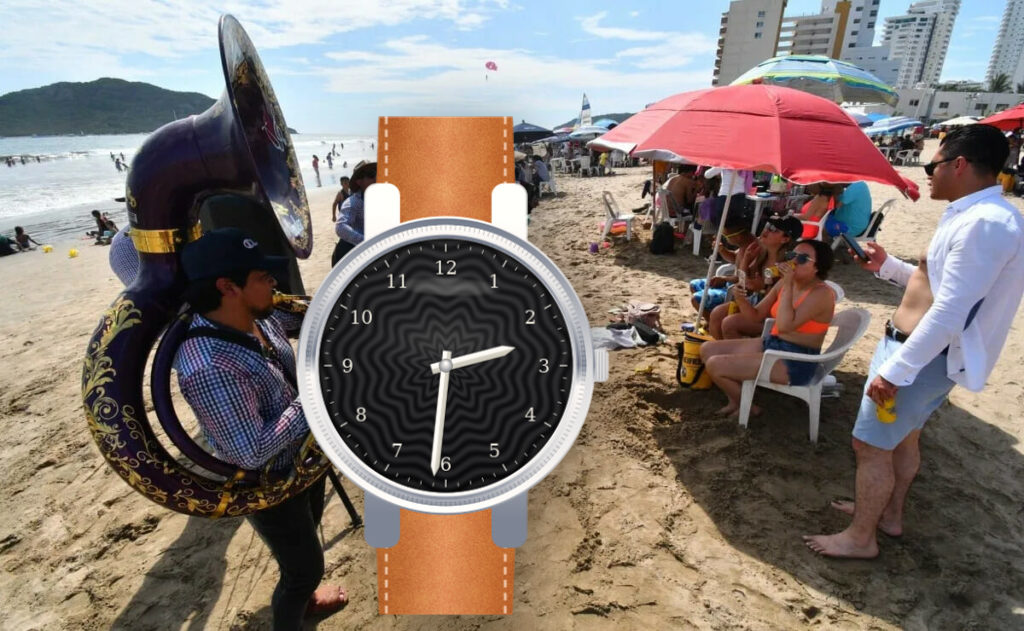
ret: **2:31**
